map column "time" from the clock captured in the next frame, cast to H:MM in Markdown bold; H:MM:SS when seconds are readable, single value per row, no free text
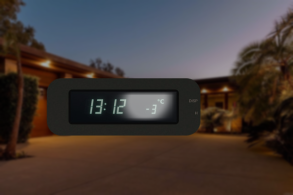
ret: **13:12**
